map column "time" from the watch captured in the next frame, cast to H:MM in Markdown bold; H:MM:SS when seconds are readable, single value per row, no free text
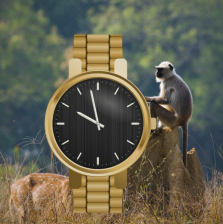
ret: **9:58**
